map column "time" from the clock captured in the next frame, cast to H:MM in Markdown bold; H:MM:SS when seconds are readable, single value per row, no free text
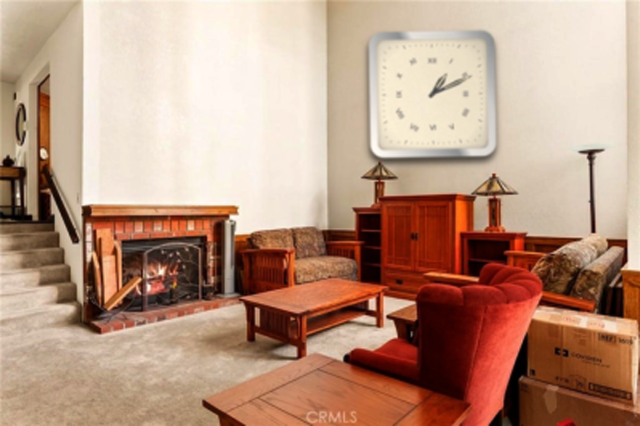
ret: **1:11**
